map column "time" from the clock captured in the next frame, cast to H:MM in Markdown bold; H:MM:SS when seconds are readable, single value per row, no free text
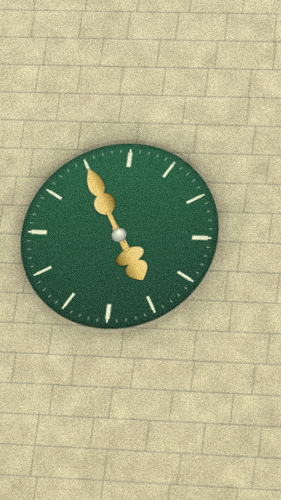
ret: **4:55**
